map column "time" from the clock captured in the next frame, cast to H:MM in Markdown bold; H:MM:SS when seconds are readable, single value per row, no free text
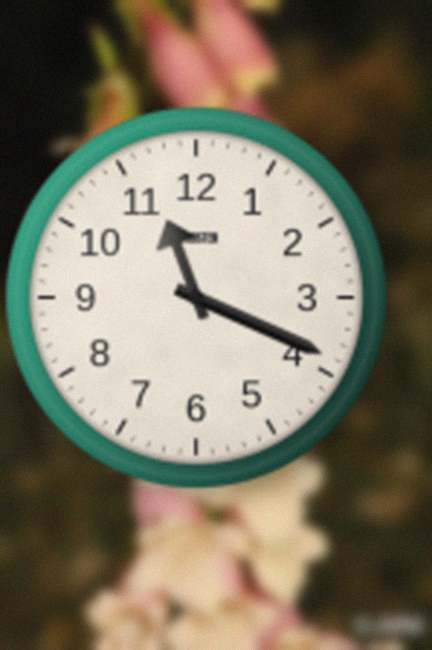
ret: **11:19**
